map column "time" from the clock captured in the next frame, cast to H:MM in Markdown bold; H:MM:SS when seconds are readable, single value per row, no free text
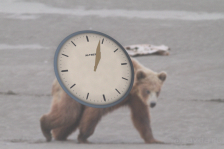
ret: **1:04**
